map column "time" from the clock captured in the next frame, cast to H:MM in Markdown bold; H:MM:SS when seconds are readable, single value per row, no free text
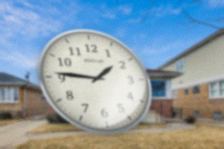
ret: **1:46**
